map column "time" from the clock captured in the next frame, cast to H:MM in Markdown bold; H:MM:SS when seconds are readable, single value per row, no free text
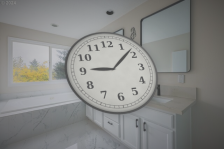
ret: **9:08**
